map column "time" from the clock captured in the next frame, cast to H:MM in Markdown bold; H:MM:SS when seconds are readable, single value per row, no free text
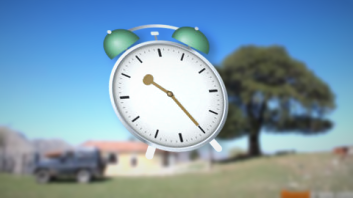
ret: **10:25**
